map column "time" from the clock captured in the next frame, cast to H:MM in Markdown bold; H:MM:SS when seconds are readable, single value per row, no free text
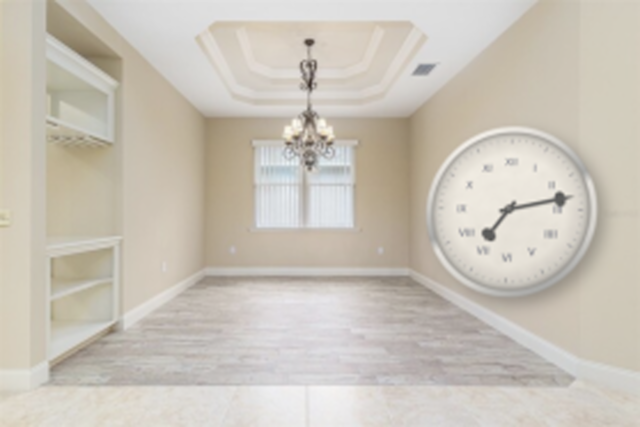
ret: **7:13**
